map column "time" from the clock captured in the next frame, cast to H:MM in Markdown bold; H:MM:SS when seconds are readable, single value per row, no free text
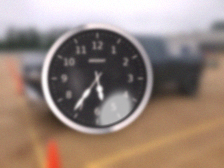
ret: **5:36**
